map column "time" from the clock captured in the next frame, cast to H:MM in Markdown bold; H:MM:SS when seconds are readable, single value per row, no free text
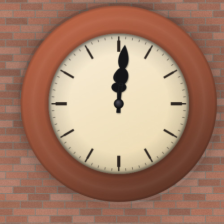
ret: **12:01**
